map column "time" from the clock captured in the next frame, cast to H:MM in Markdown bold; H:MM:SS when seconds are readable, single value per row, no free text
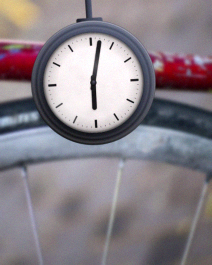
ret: **6:02**
